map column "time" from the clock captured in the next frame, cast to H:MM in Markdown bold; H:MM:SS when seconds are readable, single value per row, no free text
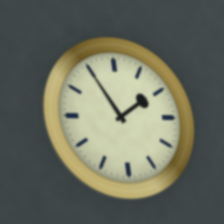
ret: **1:55**
